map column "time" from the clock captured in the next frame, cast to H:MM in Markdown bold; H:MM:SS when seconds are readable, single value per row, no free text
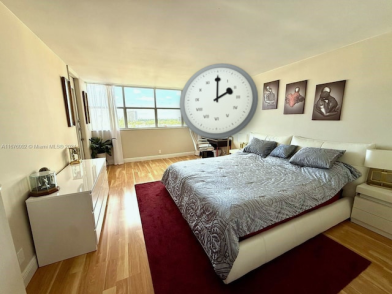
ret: **2:00**
